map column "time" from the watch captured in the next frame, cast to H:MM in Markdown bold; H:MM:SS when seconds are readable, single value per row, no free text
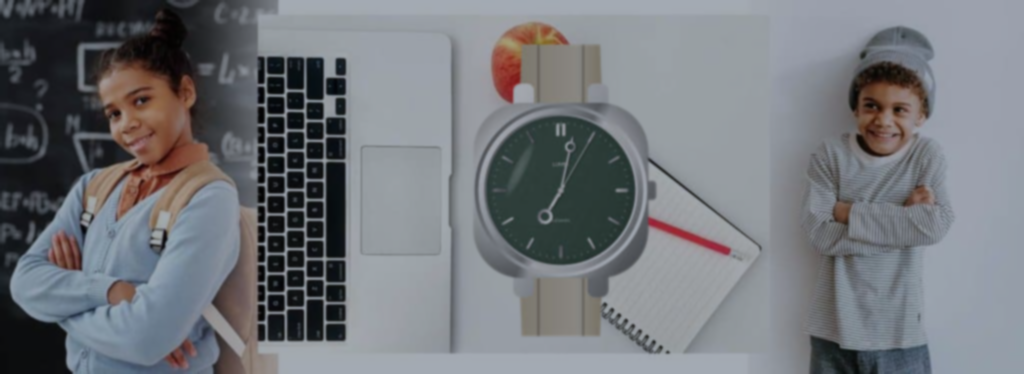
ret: **7:02:05**
